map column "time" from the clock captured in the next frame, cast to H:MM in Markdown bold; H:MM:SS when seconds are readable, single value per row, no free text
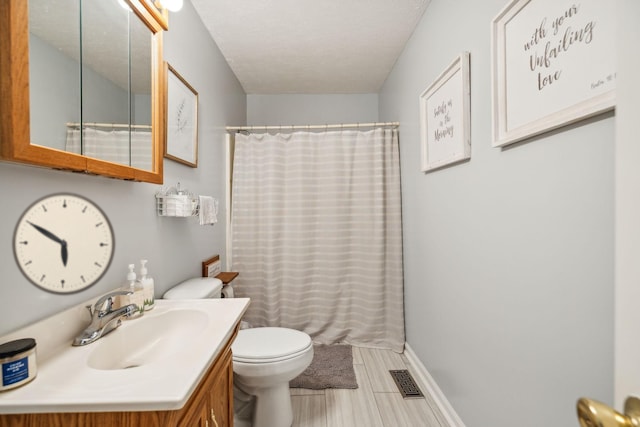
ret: **5:50**
